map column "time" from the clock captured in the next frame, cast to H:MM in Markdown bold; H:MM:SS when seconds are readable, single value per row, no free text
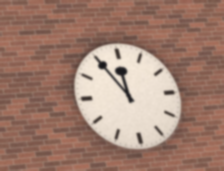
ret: **11:55**
